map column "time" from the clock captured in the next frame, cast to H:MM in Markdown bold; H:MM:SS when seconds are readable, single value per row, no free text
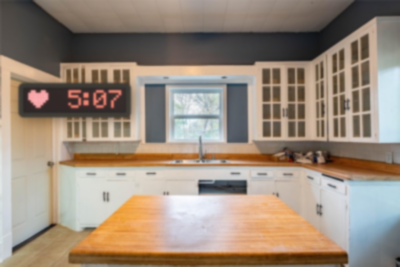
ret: **5:07**
